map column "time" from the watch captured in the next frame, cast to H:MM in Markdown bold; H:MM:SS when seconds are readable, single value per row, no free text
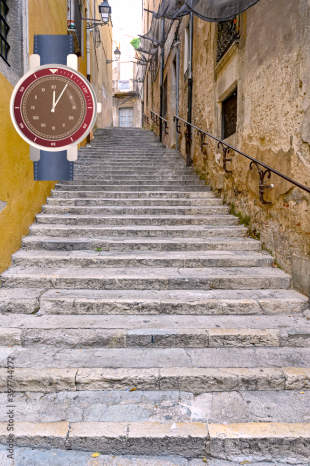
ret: **12:05**
